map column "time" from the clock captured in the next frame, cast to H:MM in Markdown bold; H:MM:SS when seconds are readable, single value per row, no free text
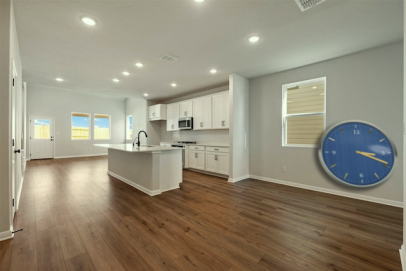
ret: **3:19**
